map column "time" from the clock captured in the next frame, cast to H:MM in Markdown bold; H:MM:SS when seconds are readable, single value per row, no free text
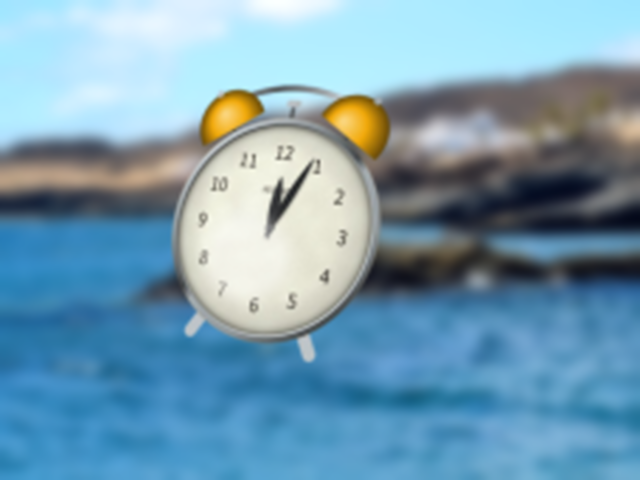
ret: **12:04**
